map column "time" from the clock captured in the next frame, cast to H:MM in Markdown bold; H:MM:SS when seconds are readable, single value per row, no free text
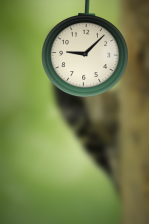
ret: **9:07**
